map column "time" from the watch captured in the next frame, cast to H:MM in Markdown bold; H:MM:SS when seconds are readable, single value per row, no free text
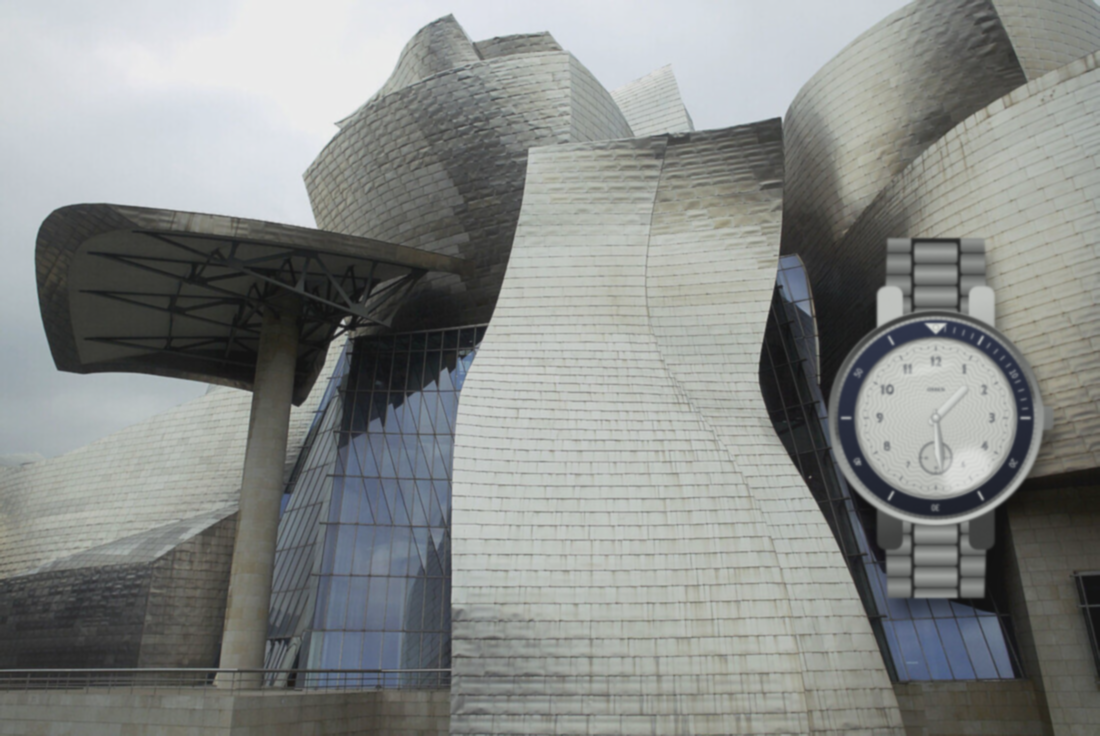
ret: **1:29**
